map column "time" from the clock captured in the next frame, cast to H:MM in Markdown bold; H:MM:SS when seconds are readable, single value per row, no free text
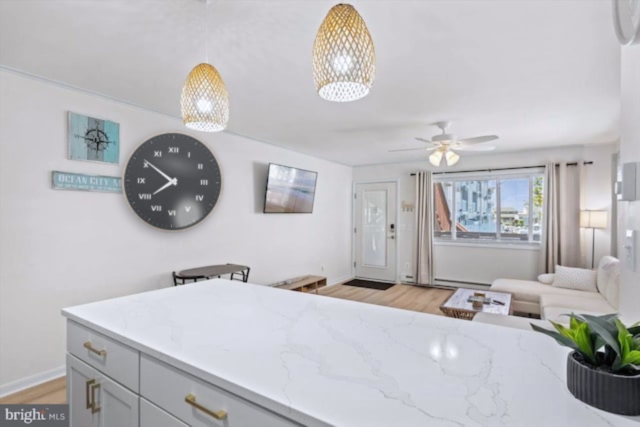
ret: **7:51**
